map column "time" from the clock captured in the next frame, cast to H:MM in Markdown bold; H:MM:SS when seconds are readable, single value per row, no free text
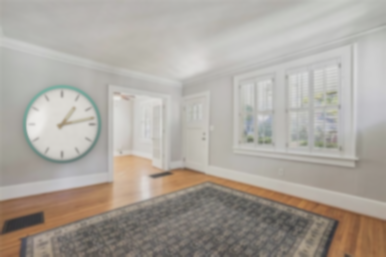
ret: **1:13**
